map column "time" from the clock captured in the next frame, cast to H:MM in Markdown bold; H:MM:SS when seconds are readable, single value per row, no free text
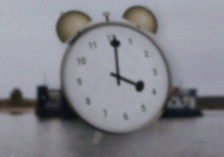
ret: **4:01**
